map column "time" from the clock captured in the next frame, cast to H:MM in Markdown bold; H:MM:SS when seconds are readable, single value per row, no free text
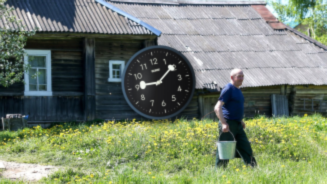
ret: **9:09**
